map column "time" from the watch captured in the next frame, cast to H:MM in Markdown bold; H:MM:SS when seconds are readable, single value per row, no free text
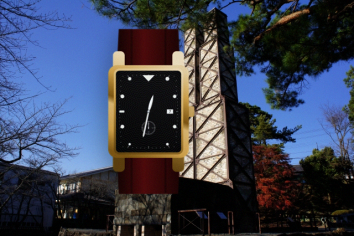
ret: **12:32**
